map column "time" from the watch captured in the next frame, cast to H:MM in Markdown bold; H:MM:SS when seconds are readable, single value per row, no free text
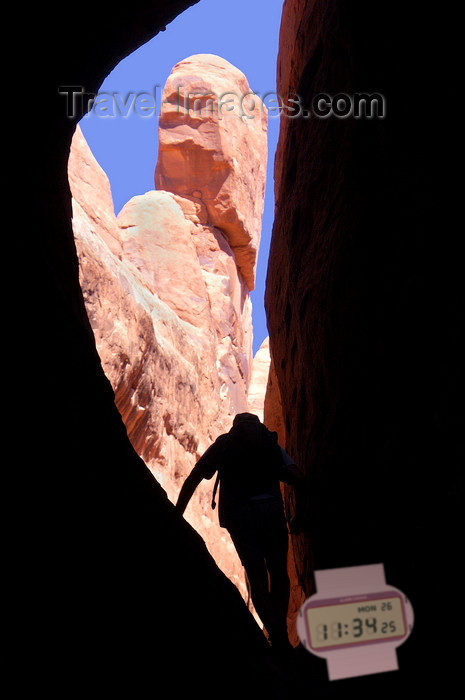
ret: **11:34:25**
